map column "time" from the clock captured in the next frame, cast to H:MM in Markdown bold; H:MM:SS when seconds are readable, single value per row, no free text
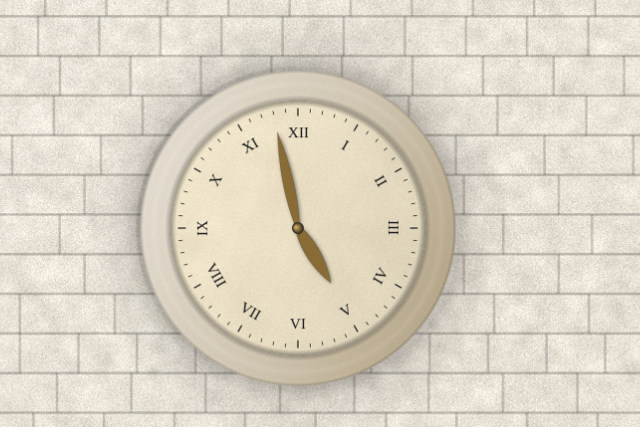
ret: **4:58**
